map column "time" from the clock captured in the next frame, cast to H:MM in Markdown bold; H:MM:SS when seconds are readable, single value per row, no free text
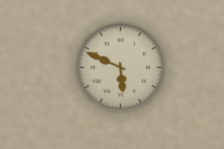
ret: **5:49**
